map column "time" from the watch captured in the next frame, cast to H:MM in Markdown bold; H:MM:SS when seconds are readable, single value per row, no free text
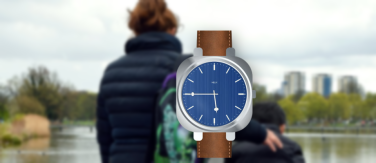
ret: **5:45**
